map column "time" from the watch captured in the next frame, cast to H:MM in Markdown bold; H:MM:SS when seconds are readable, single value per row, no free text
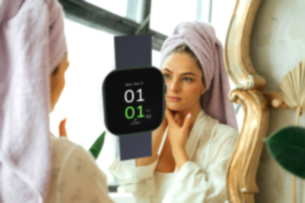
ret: **1:01**
